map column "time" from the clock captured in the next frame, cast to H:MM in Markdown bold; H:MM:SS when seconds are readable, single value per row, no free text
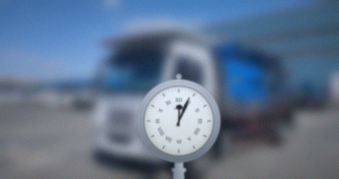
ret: **12:04**
